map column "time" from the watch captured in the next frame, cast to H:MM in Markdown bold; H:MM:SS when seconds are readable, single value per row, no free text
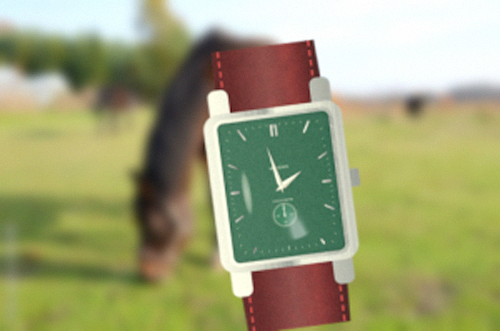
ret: **1:58**
